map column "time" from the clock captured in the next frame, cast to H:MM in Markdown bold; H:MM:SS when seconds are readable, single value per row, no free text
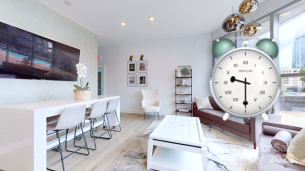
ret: **9:30**
